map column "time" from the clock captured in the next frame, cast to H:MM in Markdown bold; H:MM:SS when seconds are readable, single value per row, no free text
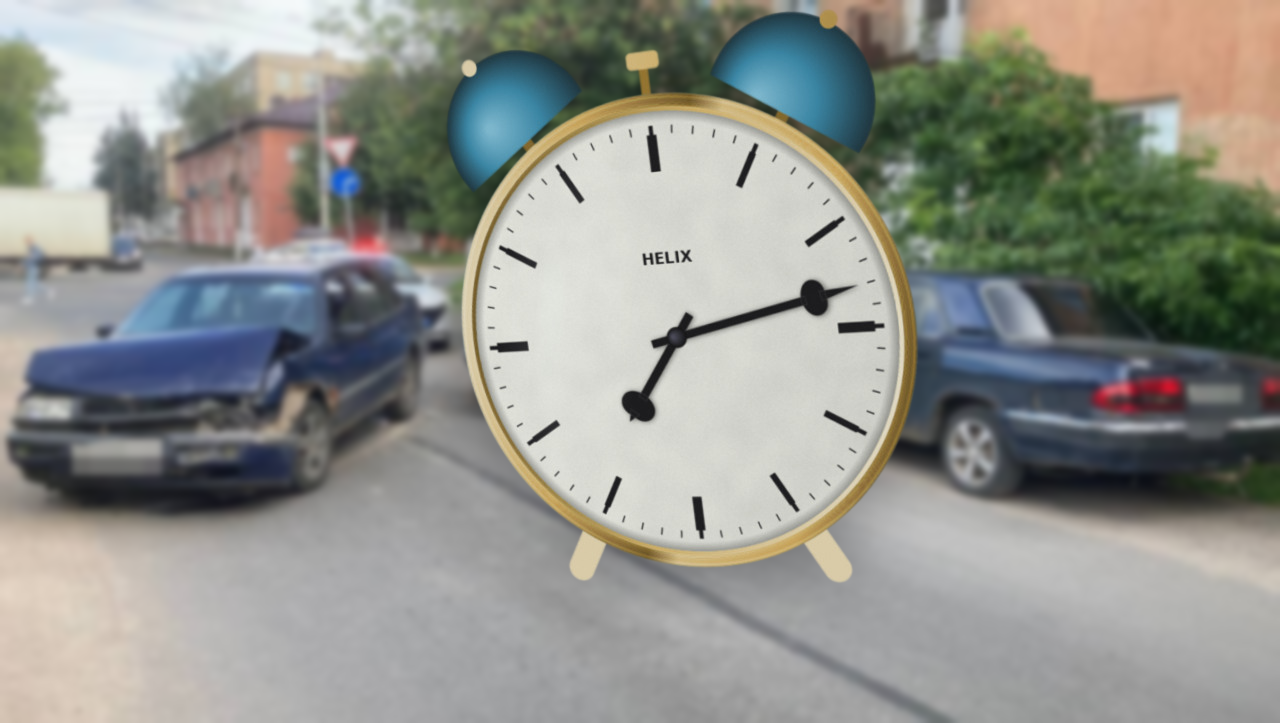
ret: **7:13**
